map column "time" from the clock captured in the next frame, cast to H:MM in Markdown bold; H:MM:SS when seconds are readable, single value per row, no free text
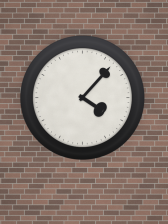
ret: **4:07**
